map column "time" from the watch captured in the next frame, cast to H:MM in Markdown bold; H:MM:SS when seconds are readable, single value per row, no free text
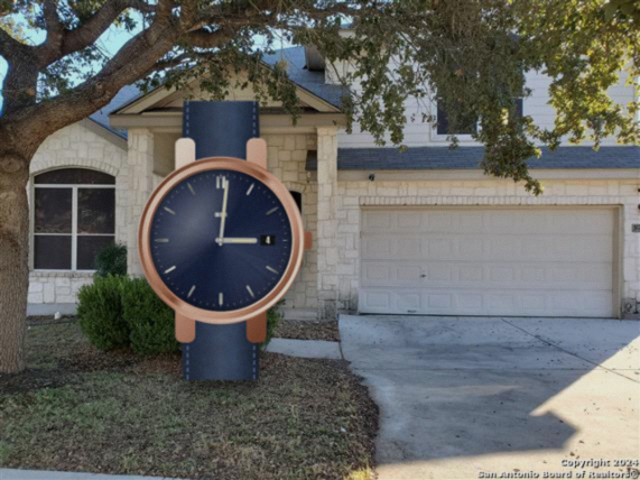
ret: **3:01**
